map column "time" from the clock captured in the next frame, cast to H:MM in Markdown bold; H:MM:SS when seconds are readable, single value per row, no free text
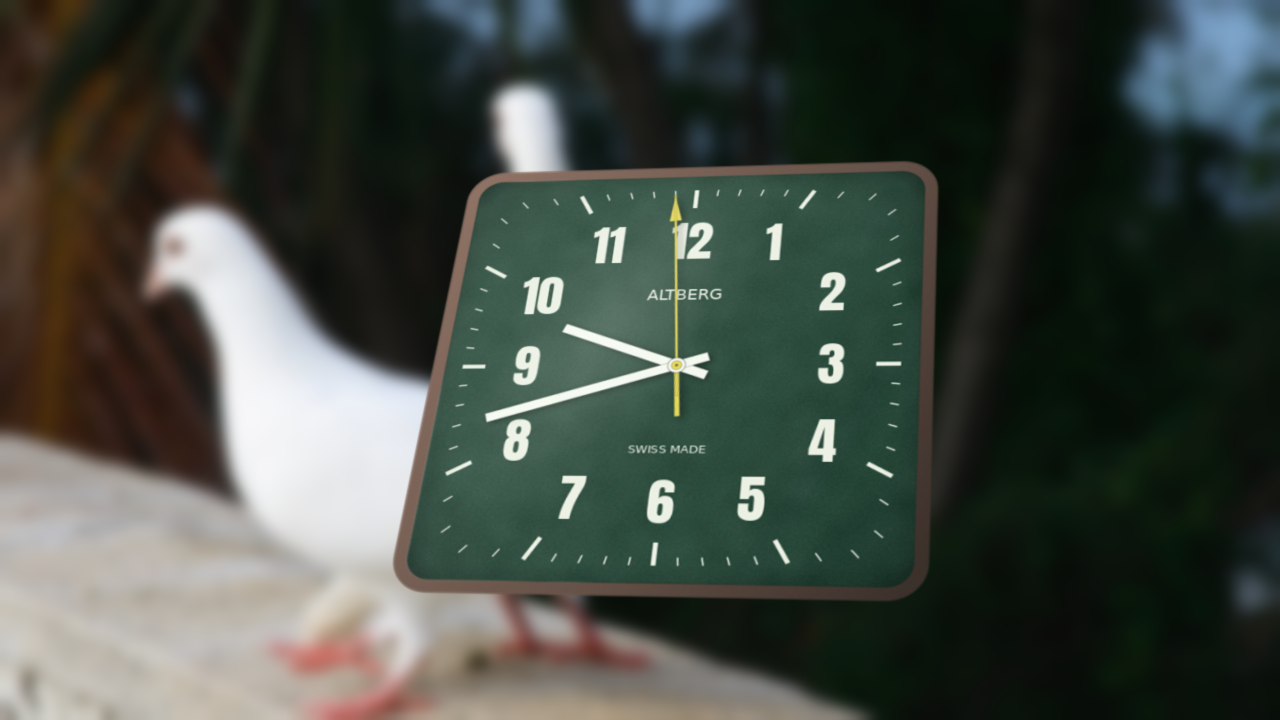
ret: **9:41:59**
